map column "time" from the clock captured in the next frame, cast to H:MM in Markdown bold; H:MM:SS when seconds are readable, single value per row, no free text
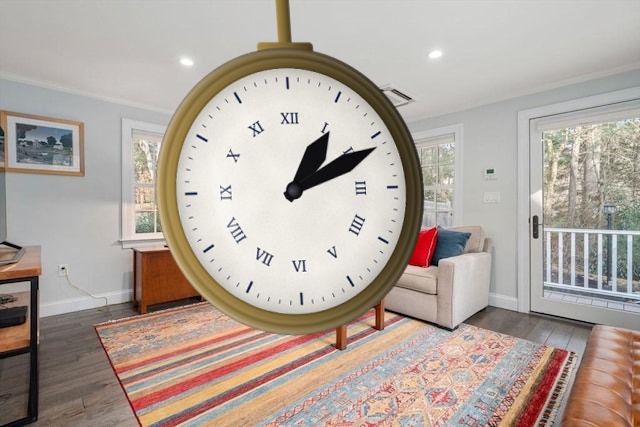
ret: **1:11**
